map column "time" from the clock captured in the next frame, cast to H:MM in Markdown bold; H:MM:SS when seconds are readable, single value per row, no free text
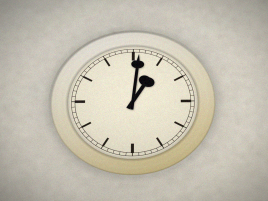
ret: **1:01**
